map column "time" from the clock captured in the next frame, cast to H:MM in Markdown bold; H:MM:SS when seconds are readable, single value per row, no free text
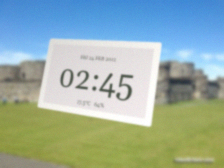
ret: **2:45**
